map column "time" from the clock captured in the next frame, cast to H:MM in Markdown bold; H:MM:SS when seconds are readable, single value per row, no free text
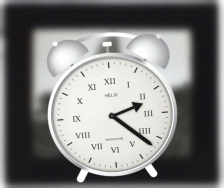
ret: **2:22**
